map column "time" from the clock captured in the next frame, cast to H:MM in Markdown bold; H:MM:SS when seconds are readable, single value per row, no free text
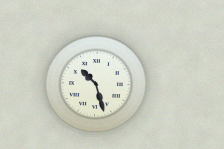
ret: **10:27**
